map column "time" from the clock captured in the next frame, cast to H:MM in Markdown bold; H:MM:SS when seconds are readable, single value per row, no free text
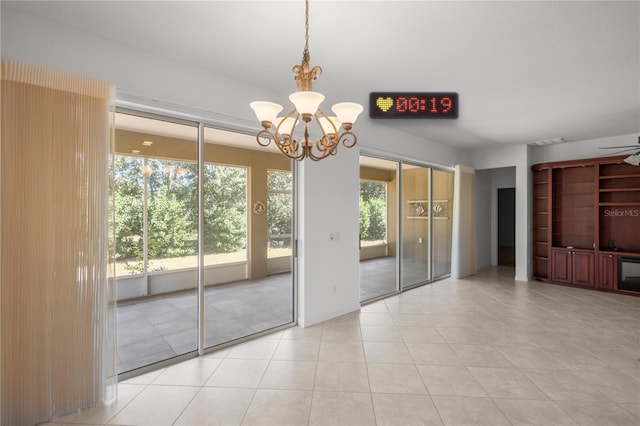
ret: **0:19**
